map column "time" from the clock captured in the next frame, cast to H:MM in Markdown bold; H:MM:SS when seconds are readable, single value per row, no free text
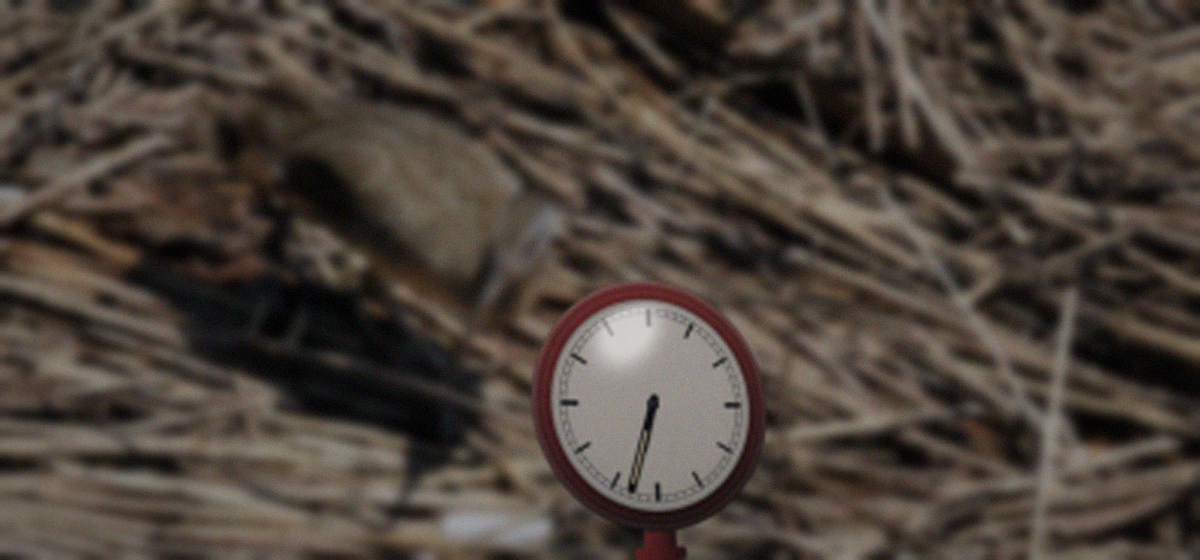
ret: **6:33**
